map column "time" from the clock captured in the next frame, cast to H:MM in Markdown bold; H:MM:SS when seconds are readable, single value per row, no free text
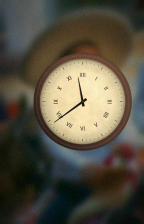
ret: **11:39**
